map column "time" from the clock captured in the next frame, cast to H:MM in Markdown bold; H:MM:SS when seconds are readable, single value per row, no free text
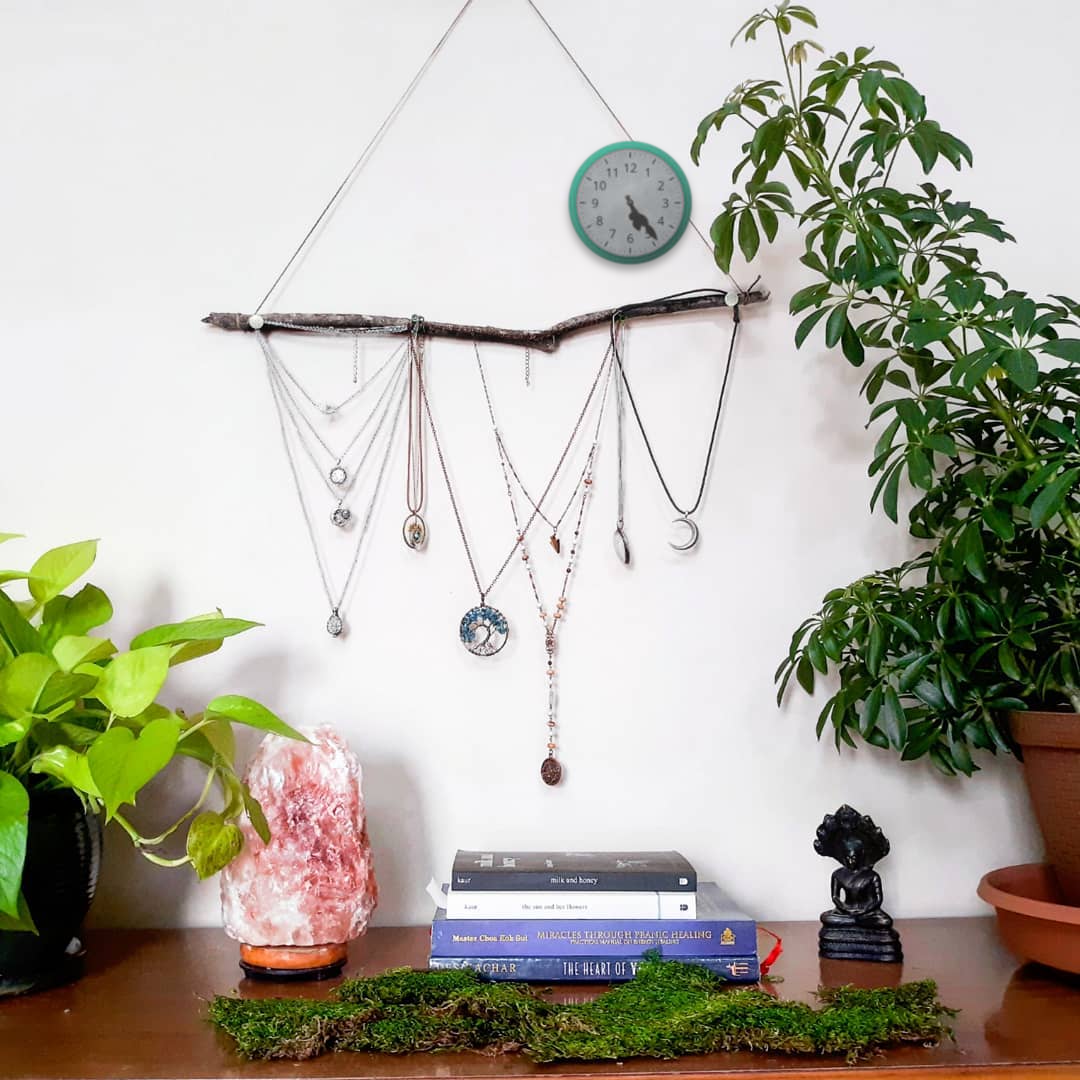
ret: **5:24**
